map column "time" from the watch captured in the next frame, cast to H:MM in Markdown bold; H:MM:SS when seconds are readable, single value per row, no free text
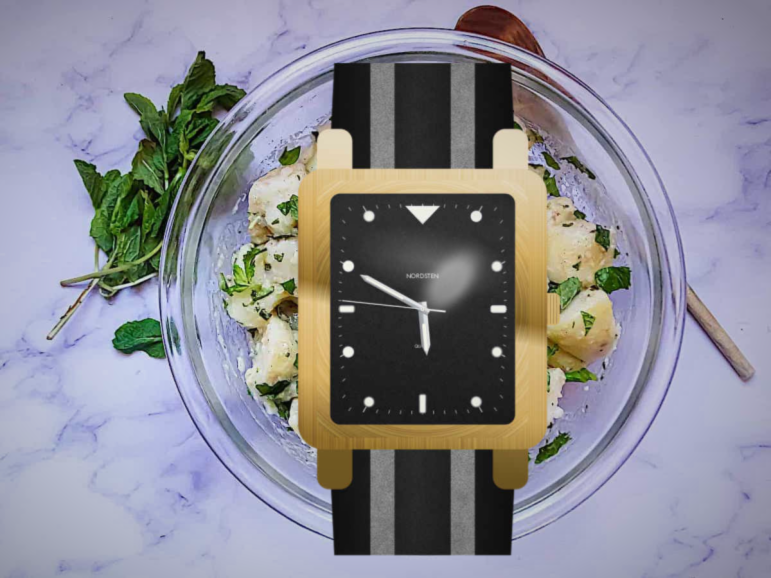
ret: **5:49:46**
